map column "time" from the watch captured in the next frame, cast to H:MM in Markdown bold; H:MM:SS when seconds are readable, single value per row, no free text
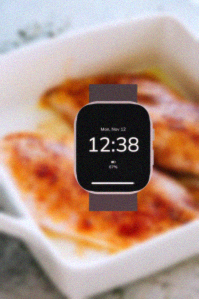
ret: **12:38**
